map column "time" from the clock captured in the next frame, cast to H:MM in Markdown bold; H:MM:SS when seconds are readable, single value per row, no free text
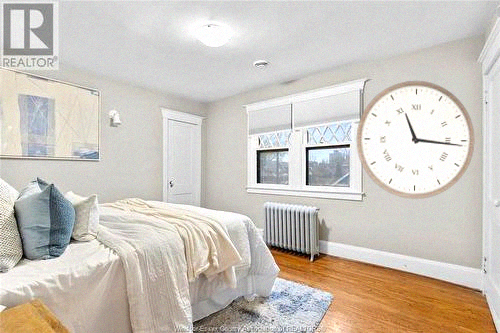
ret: **11:16**
